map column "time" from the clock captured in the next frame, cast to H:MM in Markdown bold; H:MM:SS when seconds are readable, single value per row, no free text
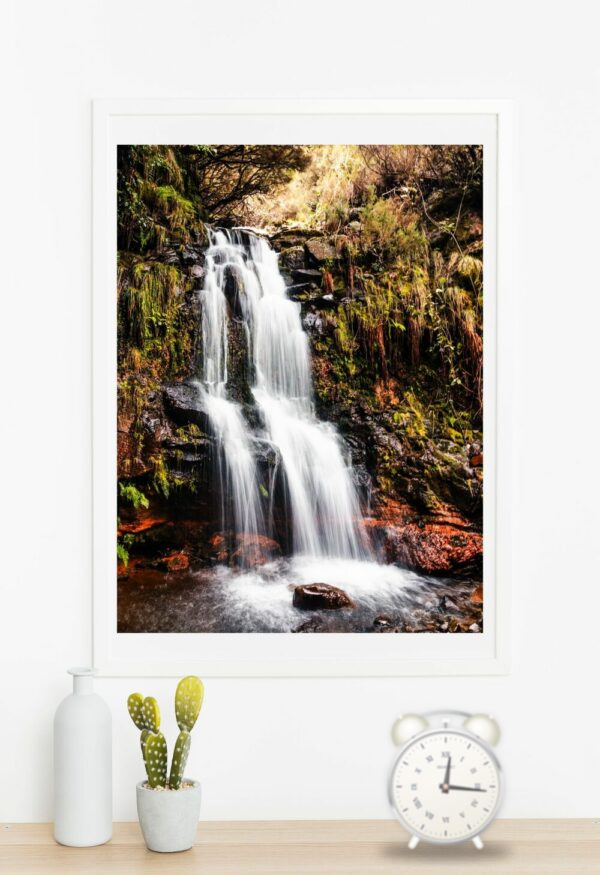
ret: **12:16**
